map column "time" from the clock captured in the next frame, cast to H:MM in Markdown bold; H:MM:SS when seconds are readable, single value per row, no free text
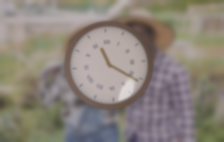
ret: **11:21**
